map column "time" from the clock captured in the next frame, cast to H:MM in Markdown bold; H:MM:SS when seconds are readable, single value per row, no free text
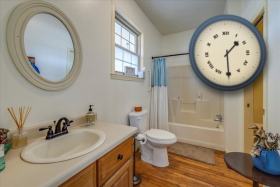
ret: **1:30**
